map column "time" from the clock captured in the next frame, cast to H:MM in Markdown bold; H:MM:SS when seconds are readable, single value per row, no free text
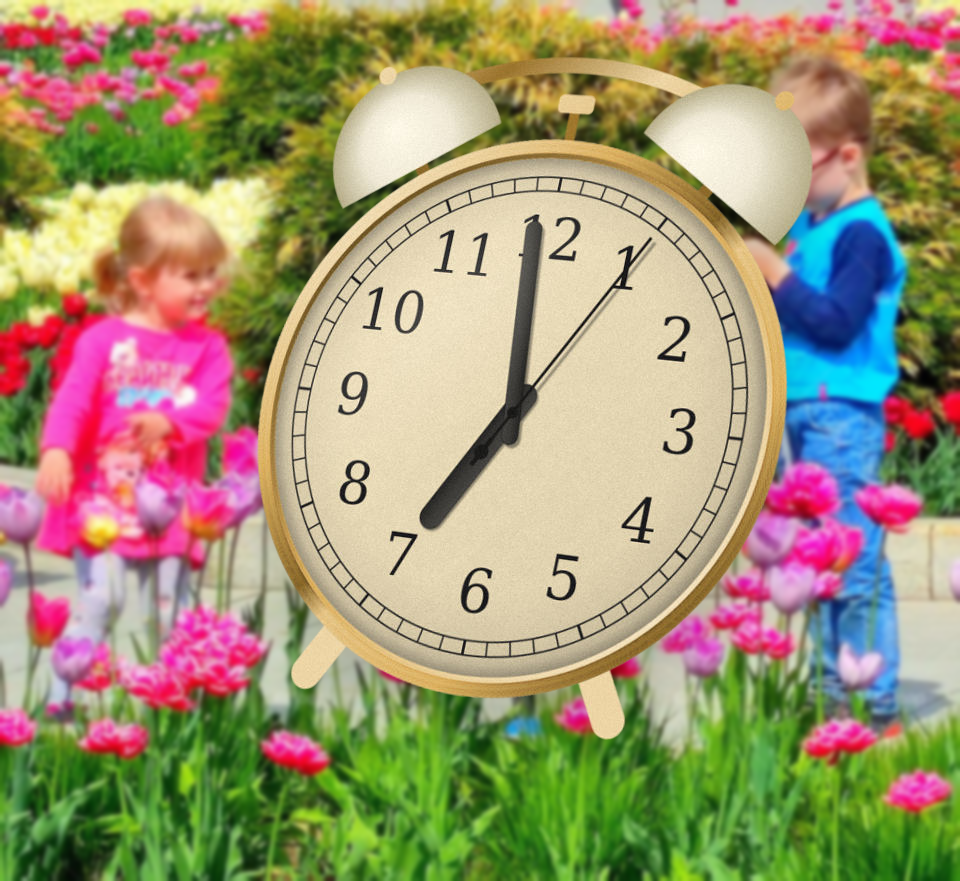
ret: **6:59:05**
